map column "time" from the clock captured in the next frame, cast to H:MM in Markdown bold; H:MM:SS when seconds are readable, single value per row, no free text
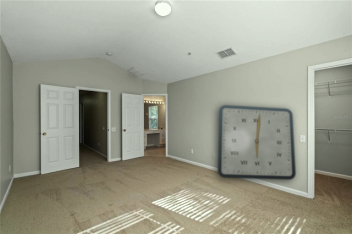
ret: **6:01**
